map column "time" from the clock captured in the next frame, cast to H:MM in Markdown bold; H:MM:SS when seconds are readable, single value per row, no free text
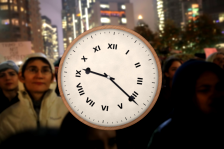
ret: **9:21**
